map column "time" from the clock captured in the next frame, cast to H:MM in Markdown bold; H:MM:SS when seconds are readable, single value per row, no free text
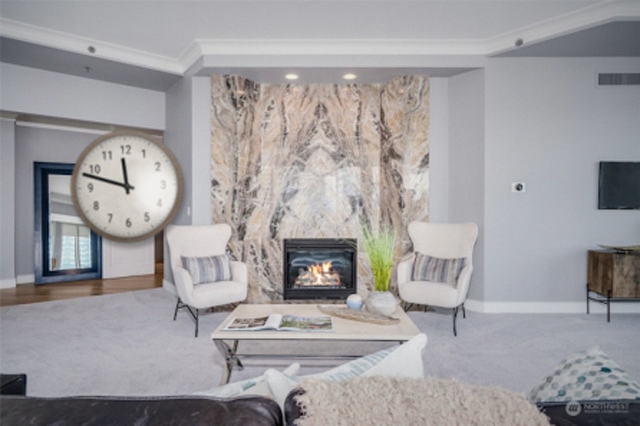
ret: **11:48**
